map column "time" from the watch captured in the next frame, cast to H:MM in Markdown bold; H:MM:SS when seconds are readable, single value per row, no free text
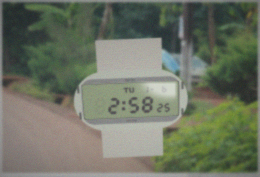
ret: **2:58**
